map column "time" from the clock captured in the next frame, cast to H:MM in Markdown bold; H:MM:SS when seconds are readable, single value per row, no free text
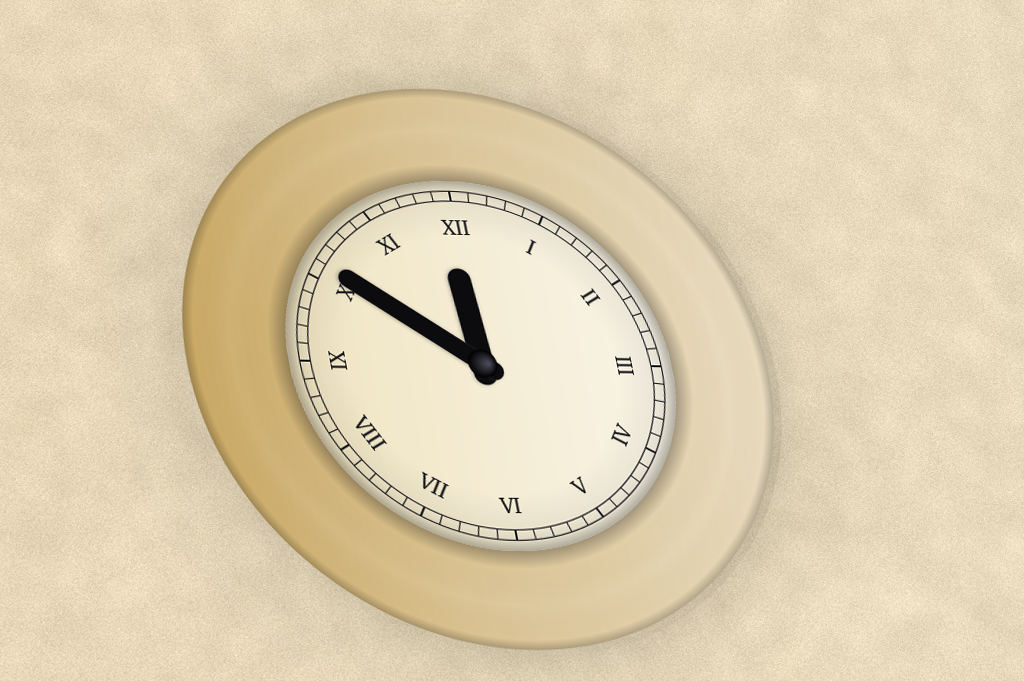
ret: **11:51**
